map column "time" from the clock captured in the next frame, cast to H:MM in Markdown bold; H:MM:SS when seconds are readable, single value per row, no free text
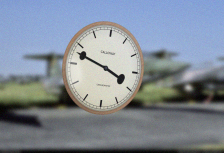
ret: **3:48**
